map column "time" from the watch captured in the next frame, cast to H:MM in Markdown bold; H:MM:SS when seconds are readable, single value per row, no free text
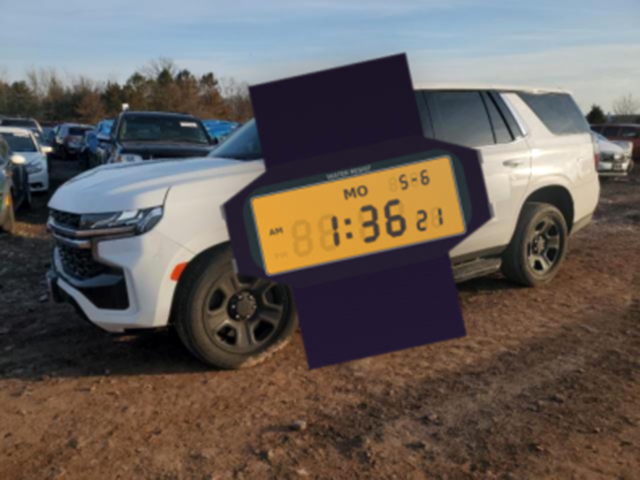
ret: **1:36:21**
